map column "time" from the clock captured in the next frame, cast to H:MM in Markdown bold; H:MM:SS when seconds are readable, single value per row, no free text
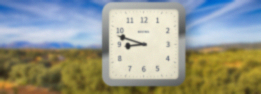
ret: **8:48**
